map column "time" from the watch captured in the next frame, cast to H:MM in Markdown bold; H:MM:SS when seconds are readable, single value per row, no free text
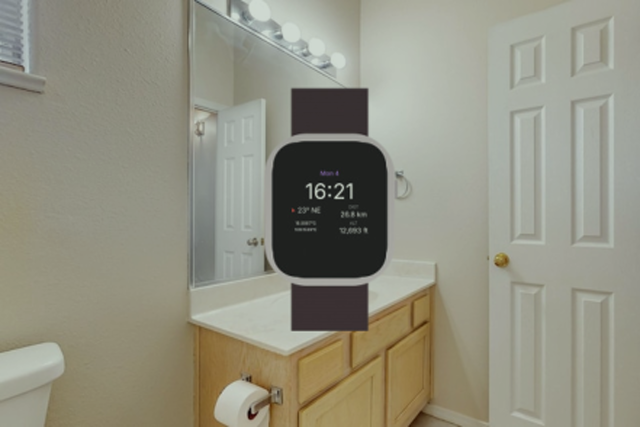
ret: **16:21**
